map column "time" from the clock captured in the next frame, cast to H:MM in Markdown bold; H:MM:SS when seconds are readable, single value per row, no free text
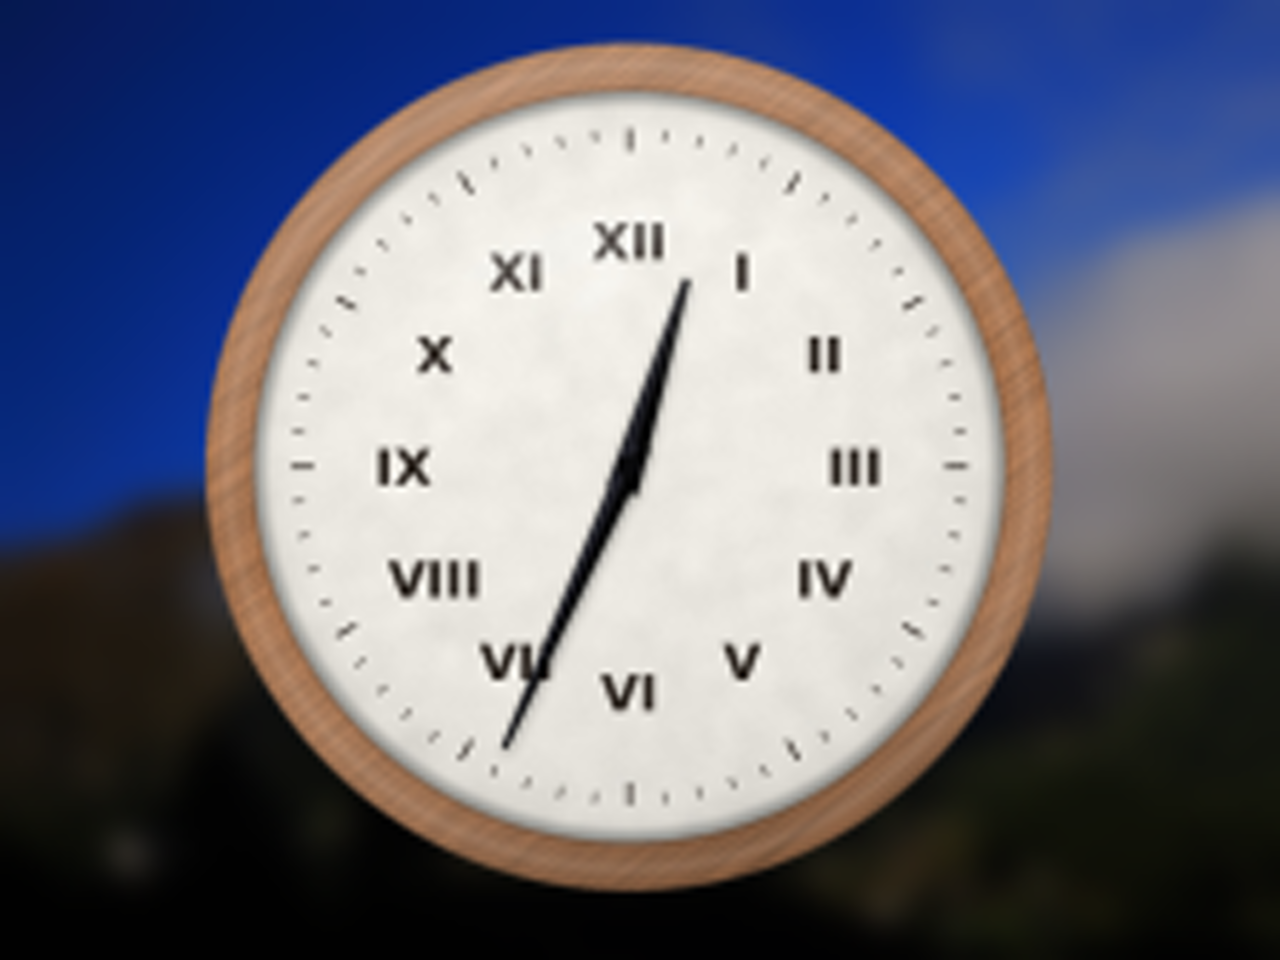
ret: **12:34**
